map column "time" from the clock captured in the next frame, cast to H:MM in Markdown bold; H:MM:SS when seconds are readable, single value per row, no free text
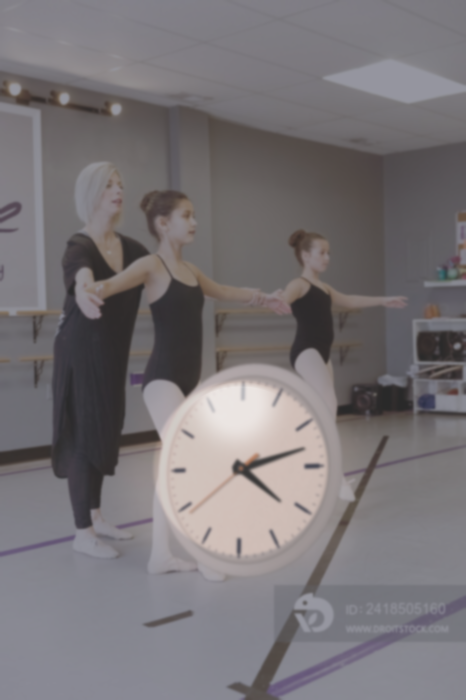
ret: **4:12:39**
